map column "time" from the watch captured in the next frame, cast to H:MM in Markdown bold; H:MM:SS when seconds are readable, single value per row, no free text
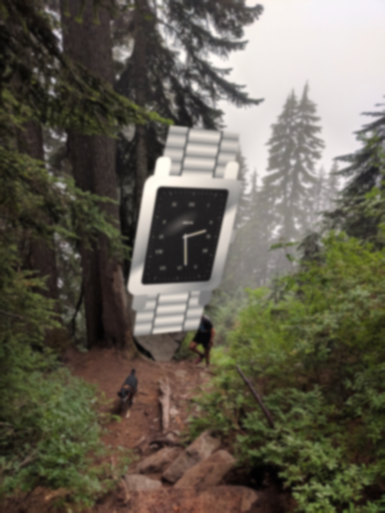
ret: **2:28**
